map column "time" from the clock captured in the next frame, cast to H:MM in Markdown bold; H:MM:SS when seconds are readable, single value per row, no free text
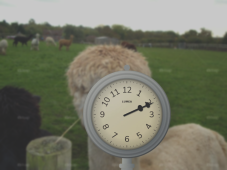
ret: **2:11**
